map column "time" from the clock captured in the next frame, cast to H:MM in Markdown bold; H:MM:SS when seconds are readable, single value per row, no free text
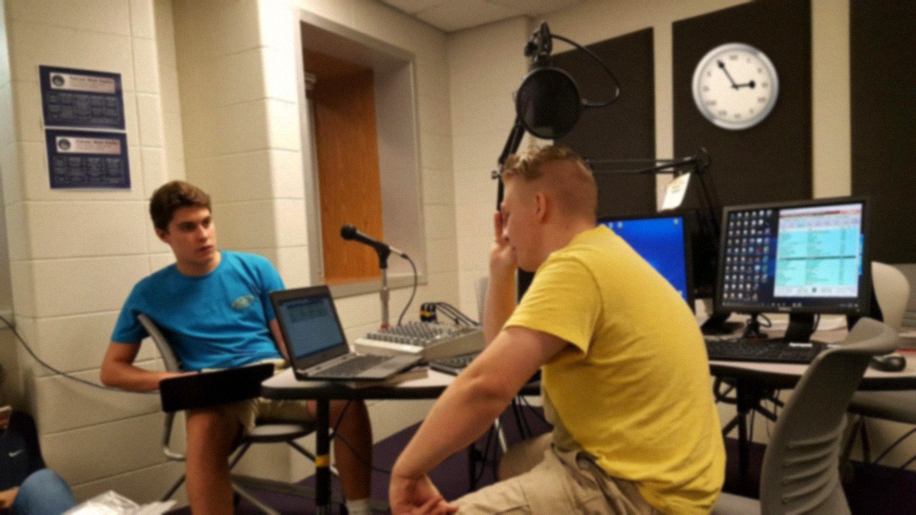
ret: **2:55**
